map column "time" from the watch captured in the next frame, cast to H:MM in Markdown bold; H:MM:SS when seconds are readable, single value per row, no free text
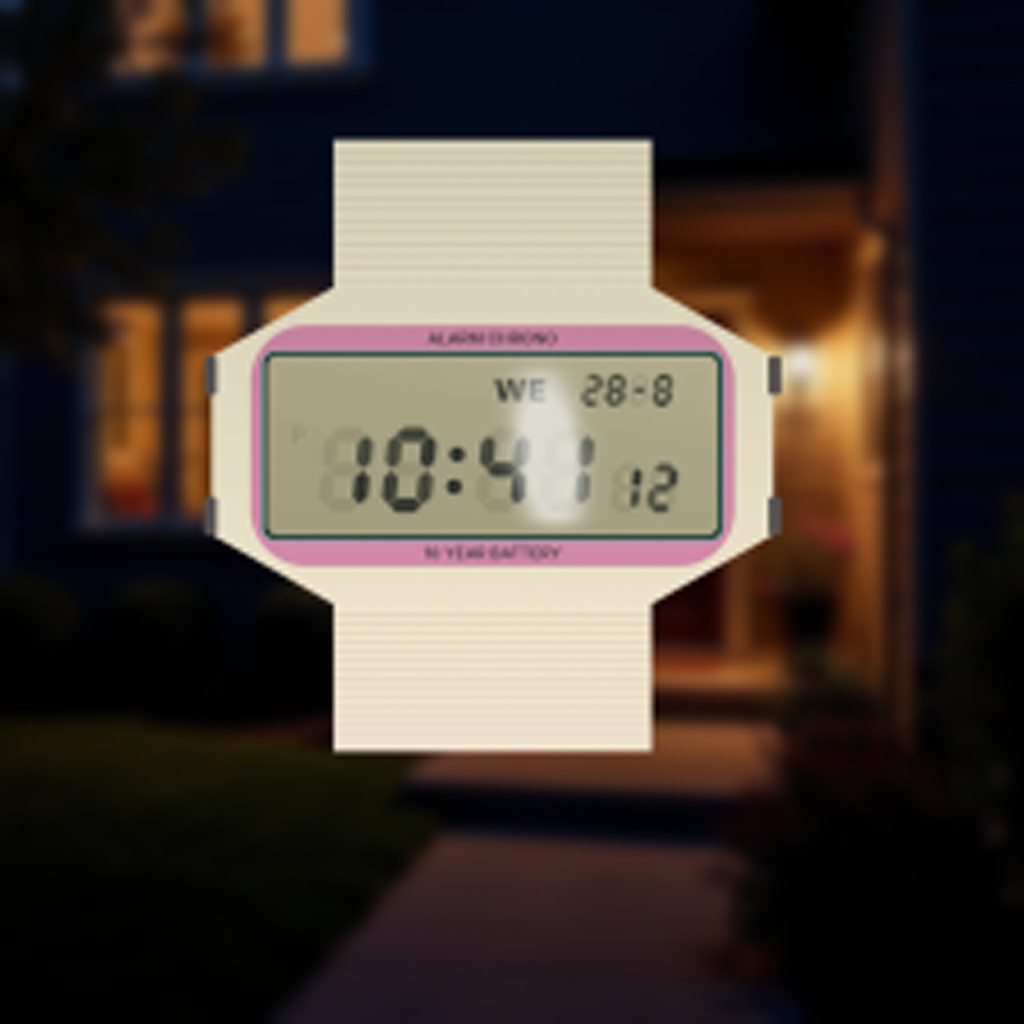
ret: **10:41:12**
